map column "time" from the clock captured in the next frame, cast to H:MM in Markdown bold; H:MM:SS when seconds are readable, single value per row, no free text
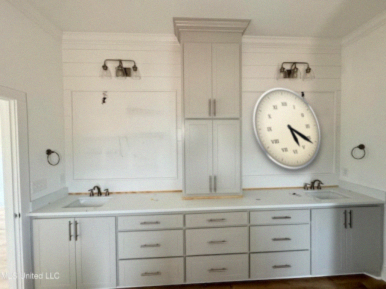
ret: **5:21**
